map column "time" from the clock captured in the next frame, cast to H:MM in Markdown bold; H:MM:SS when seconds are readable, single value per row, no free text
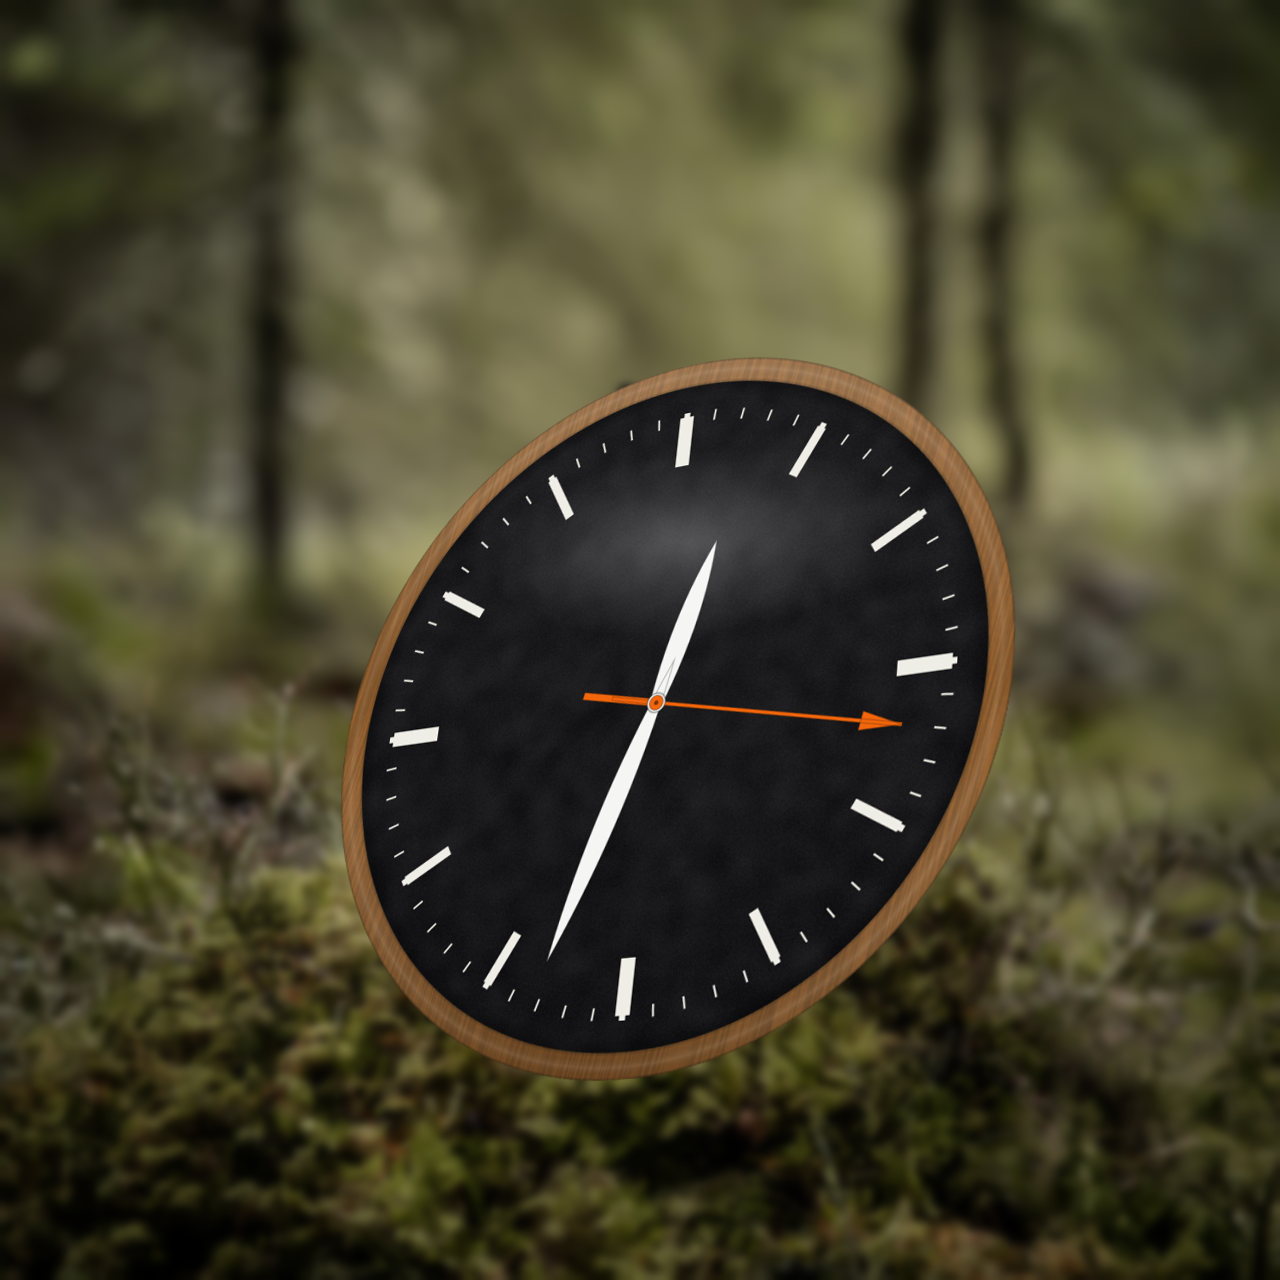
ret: **12:33:17**
